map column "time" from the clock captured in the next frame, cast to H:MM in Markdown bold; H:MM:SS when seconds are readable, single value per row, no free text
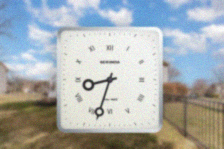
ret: **8:33**
